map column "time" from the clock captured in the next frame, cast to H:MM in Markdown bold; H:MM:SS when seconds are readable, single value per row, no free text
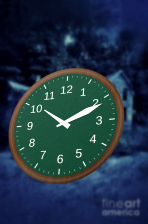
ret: **10:11**
